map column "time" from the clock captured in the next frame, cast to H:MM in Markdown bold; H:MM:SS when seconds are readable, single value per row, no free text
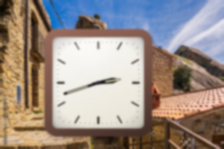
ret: **2:42**
